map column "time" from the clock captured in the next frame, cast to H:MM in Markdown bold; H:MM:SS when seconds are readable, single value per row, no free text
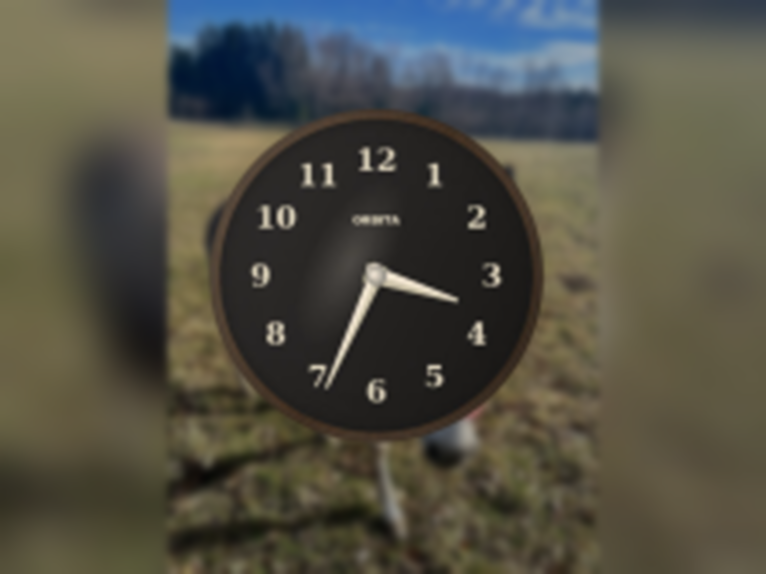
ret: **3:34**
